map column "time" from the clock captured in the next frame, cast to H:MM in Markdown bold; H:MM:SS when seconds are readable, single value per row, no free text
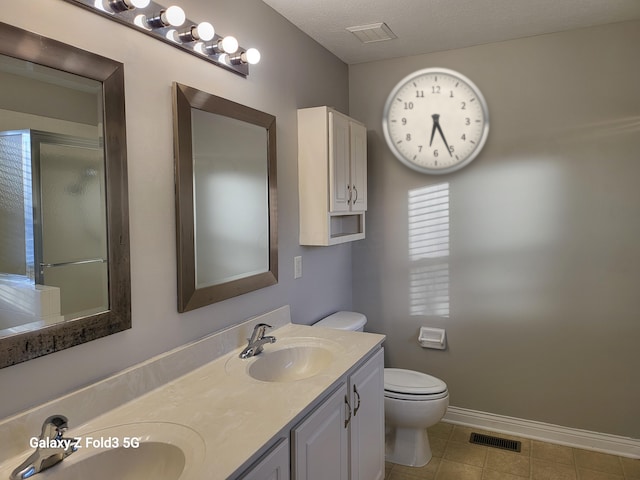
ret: **6:26**
